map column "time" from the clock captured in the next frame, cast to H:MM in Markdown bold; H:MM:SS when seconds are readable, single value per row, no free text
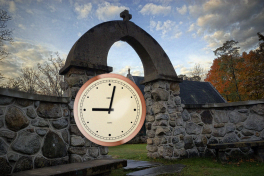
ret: **9:02**
